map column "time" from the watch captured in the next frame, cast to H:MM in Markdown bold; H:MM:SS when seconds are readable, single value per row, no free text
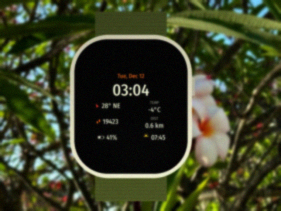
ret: **3:04**
